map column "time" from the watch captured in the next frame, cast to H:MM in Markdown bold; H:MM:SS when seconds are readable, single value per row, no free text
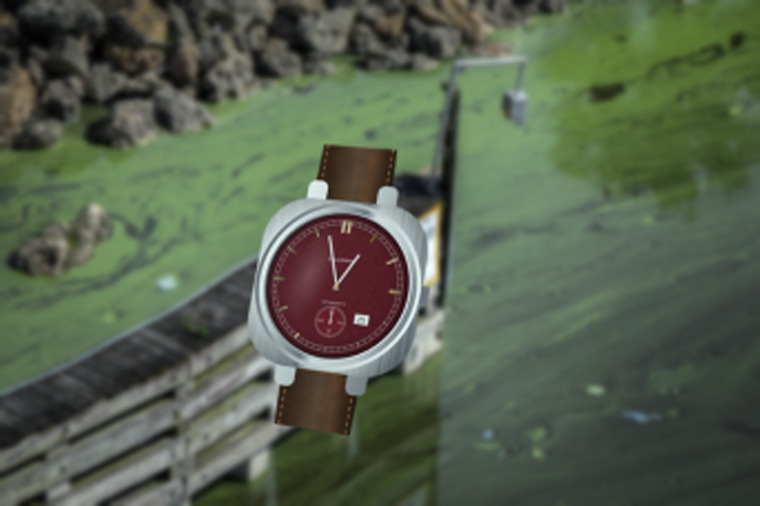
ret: **12:57**
